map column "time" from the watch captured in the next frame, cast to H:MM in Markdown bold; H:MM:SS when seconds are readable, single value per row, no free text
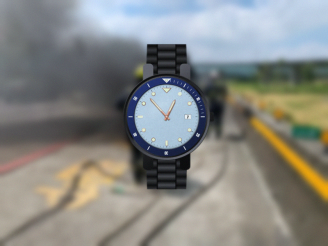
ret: **12:53**
